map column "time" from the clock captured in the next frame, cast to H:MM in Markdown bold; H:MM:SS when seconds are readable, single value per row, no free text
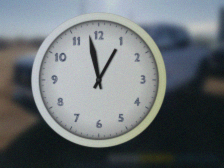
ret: **12:58**
